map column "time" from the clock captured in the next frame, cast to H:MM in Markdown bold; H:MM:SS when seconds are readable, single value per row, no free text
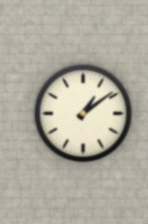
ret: **1:09**
